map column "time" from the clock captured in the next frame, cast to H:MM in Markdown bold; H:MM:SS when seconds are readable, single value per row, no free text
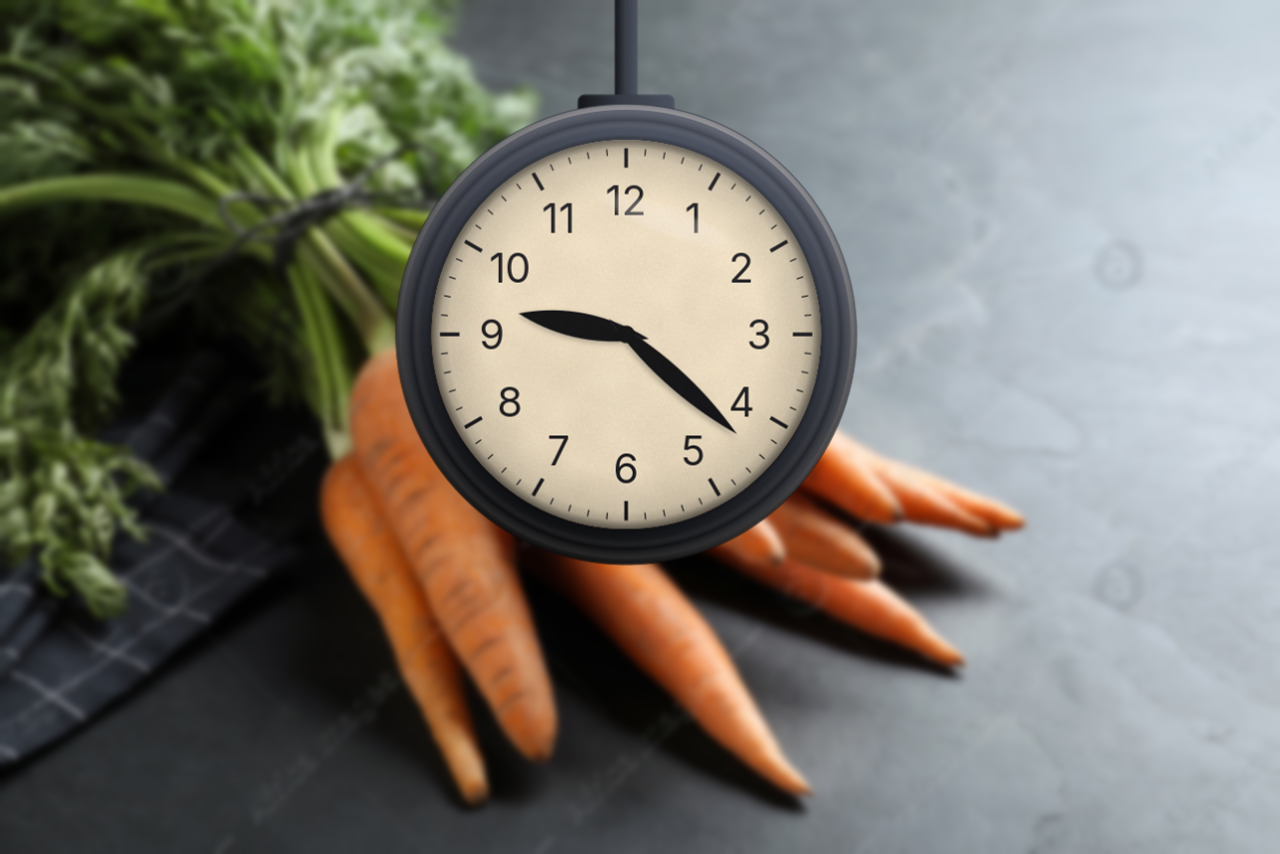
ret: **9:22**
